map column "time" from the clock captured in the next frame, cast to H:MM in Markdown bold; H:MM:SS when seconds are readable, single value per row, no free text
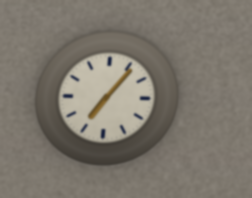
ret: **7:06**
